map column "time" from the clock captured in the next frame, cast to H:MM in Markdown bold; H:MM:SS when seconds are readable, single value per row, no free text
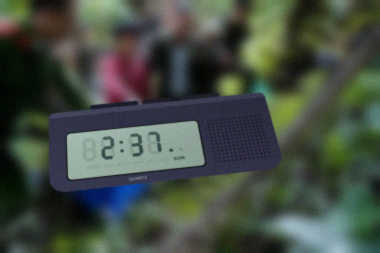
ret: **2:37**
